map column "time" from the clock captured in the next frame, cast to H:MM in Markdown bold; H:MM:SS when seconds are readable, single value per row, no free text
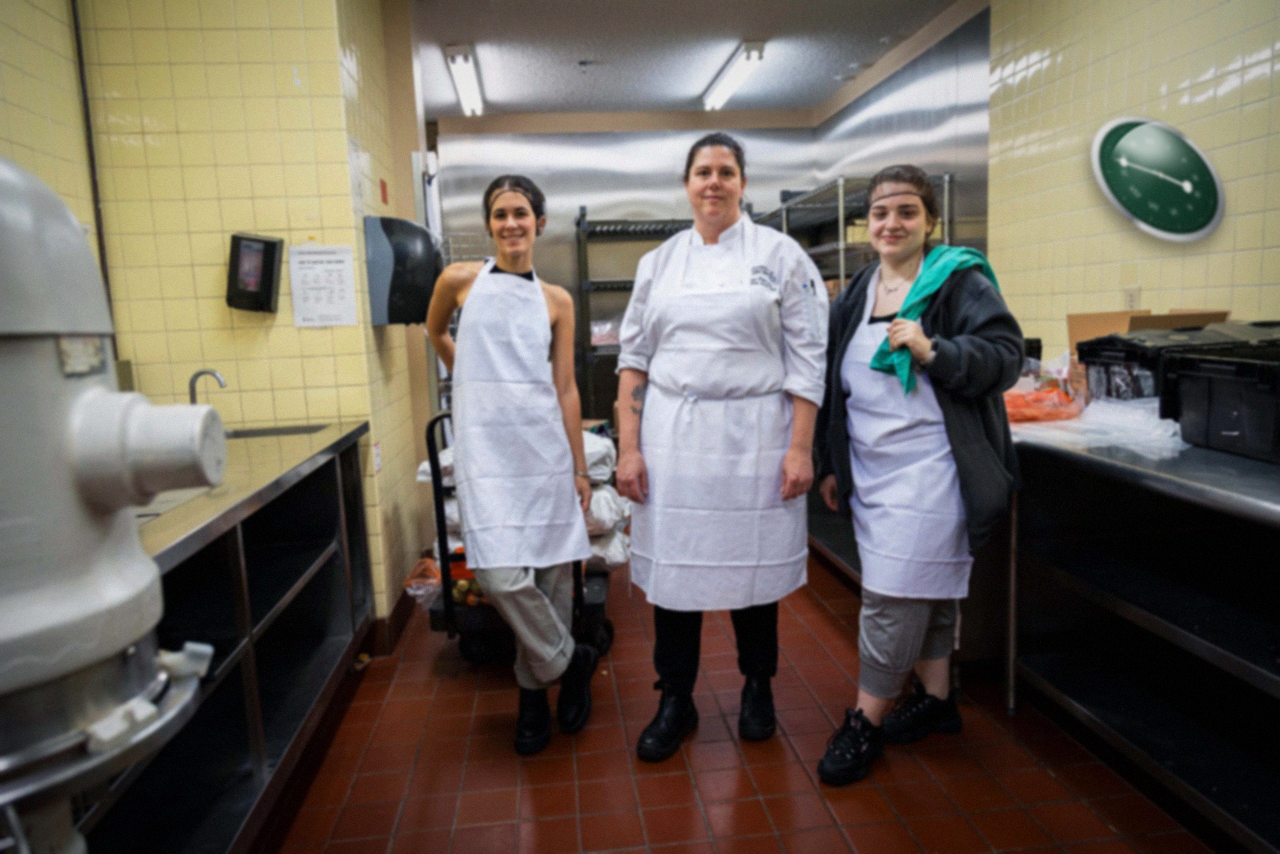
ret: **3:48**
